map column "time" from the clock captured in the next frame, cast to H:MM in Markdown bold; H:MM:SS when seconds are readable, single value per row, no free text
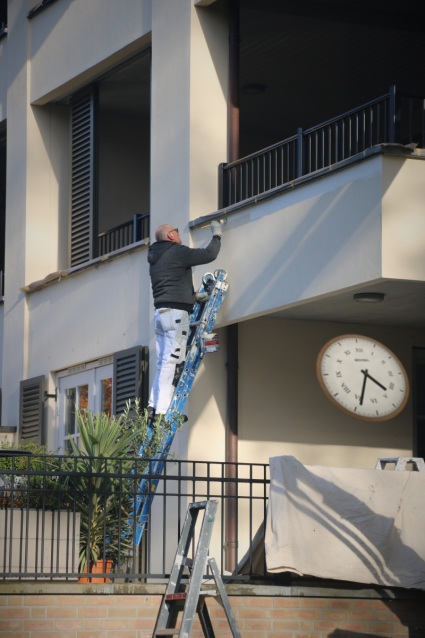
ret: **4:34**
